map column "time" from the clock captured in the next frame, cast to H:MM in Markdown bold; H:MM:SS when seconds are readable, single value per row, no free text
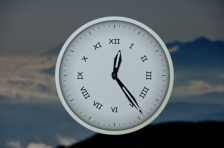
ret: **12:24**
